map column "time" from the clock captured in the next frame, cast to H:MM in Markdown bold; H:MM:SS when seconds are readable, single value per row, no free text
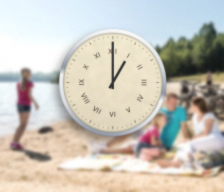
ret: **1:00**
